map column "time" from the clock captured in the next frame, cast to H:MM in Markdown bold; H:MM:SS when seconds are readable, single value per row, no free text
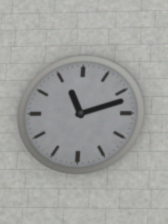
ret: **11:12**
